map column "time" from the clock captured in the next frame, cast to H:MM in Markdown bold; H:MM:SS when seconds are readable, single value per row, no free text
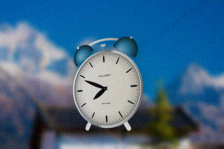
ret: **7:49**
